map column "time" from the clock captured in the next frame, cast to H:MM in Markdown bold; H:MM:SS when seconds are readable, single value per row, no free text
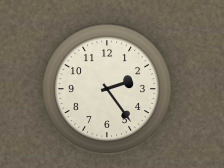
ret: **2:24**
